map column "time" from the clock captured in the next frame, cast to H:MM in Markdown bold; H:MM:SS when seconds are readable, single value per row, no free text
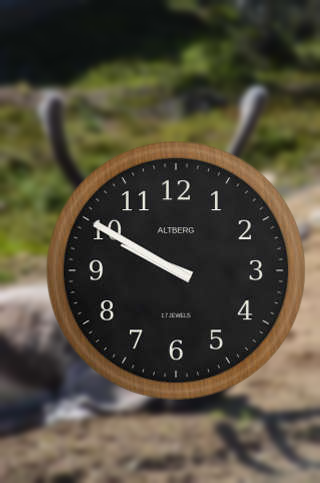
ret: **9:50**
